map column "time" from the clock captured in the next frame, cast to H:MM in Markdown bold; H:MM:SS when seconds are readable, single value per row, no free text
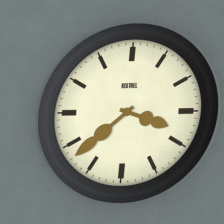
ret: **3:38**
